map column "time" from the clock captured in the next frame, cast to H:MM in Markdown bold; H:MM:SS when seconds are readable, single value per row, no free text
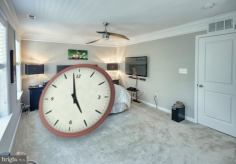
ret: **4:58**
